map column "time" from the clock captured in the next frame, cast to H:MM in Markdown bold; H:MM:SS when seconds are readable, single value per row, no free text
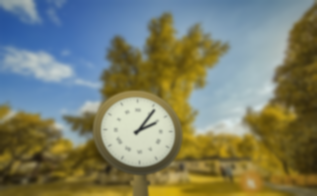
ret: **2:06**
